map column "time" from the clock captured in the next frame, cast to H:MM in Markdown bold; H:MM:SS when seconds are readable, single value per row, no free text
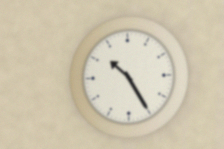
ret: **10:25**
